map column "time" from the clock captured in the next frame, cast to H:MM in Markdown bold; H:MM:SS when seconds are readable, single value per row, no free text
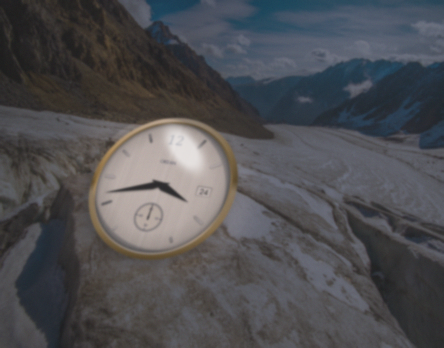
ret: **3:42**
